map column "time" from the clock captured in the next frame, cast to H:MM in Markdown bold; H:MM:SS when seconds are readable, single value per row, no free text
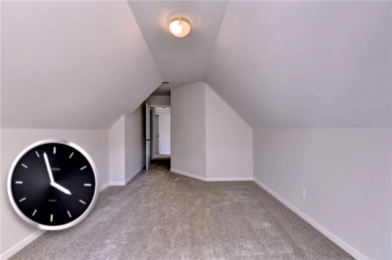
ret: **3:57**
